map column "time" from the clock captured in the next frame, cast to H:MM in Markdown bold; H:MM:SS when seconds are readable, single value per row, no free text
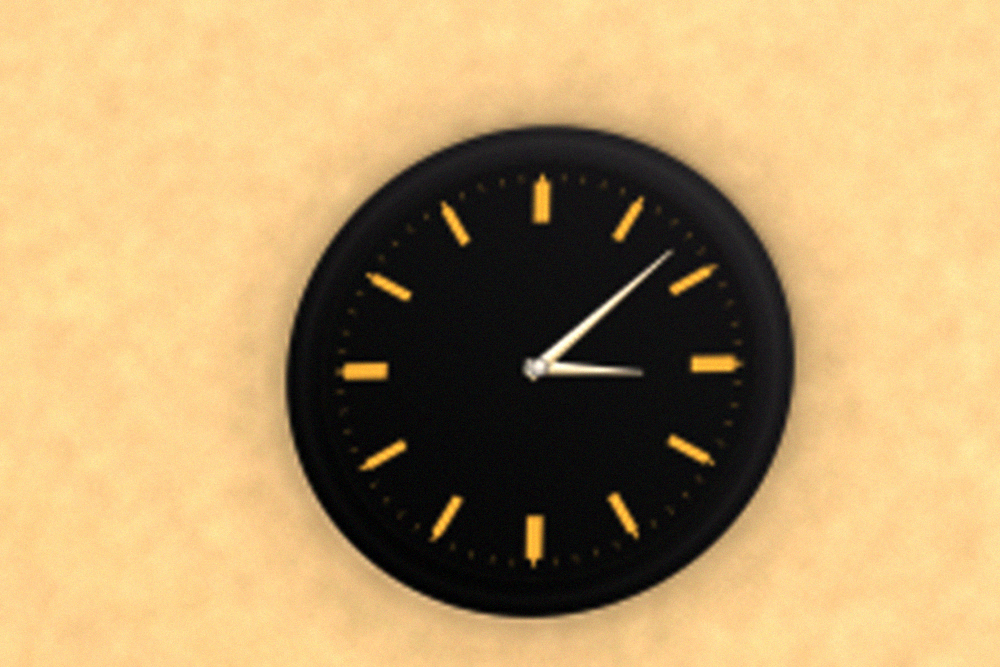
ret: **3:08**
